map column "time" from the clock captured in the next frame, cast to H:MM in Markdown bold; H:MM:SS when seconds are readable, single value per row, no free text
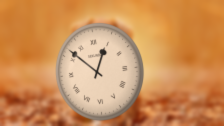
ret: **12:52**
